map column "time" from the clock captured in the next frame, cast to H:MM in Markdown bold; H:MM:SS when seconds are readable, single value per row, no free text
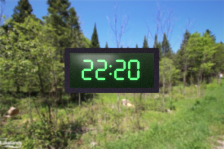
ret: **22:20**
